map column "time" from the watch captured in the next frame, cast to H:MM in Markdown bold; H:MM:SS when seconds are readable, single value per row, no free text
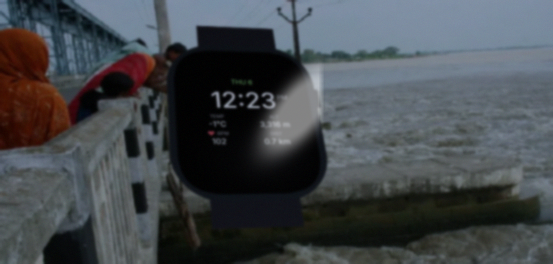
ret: **12:23**
